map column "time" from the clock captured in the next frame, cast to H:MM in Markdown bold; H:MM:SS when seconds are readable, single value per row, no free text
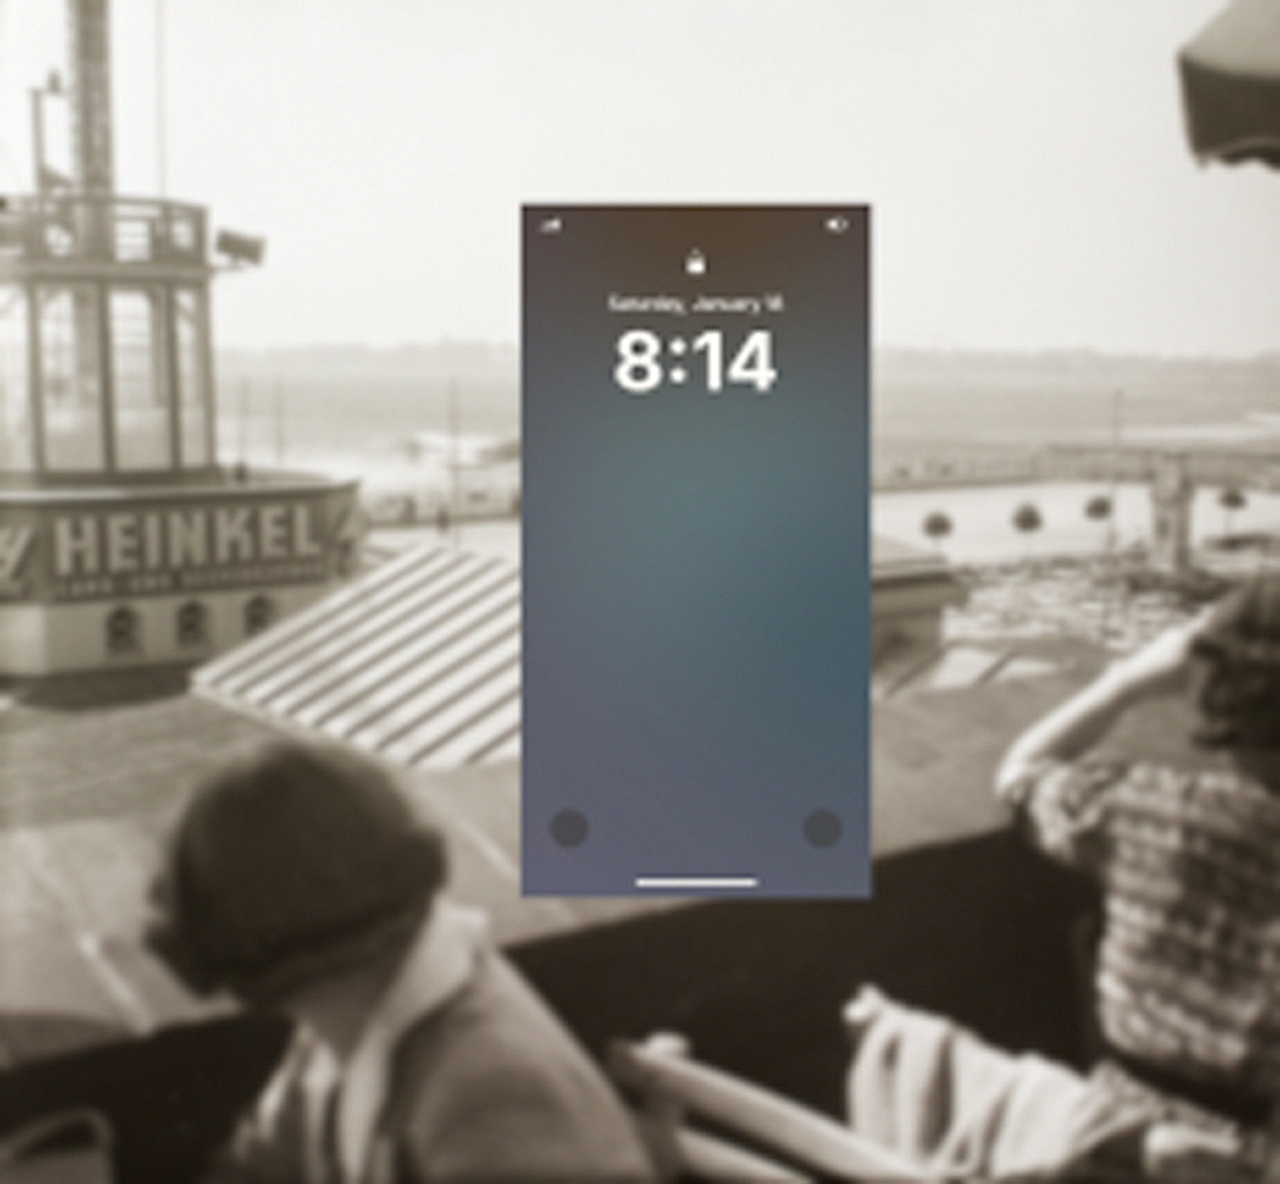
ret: **8:14**
